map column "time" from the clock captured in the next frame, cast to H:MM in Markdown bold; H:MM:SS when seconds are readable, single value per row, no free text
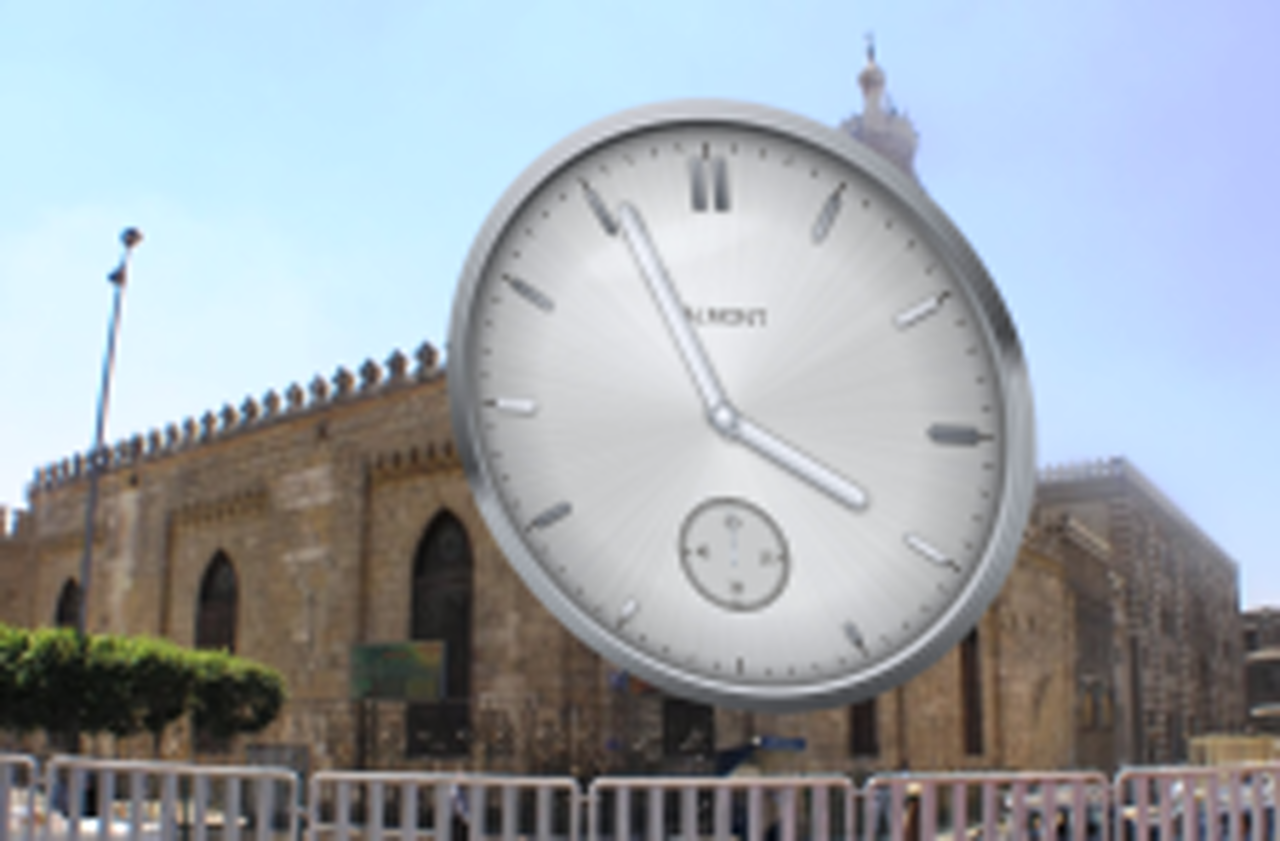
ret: **3:56**
